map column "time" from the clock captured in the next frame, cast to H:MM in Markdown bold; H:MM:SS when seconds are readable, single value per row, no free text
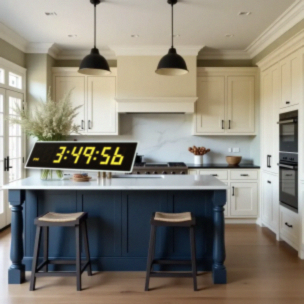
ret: **3:49:56**
